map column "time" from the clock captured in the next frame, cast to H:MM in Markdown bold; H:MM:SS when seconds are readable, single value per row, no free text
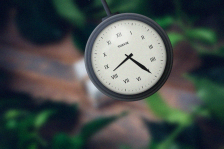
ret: **8:25**
